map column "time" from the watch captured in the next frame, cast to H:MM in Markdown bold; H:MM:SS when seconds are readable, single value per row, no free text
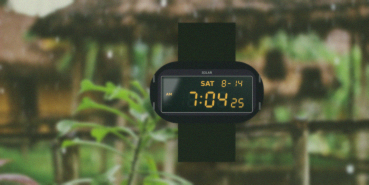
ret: **7:04:25**
